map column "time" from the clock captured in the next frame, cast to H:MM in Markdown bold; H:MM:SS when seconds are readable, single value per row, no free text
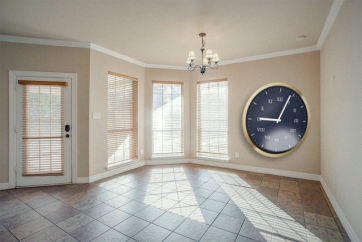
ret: **9:04**
